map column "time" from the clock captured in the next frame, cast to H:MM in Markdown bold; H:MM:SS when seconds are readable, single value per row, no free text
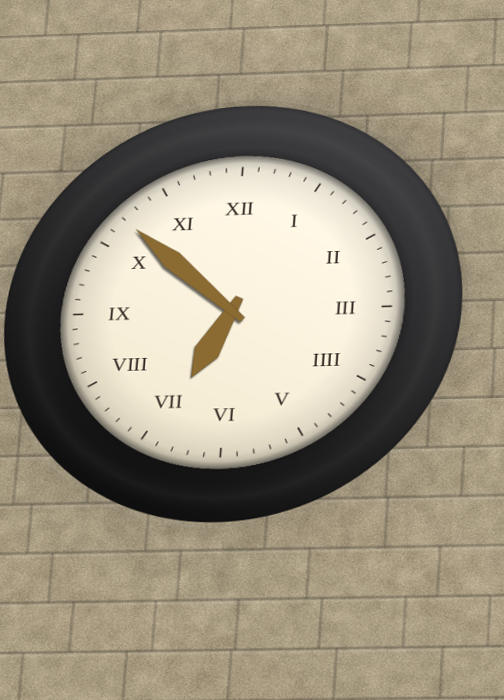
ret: **6:52**
